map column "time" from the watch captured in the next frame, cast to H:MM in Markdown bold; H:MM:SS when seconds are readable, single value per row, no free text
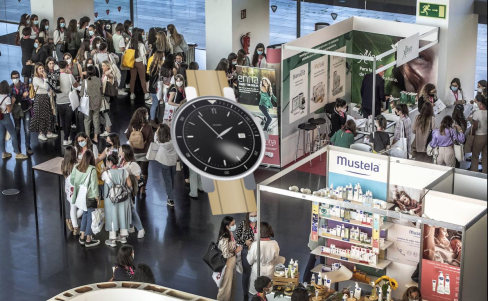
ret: **1:54**
